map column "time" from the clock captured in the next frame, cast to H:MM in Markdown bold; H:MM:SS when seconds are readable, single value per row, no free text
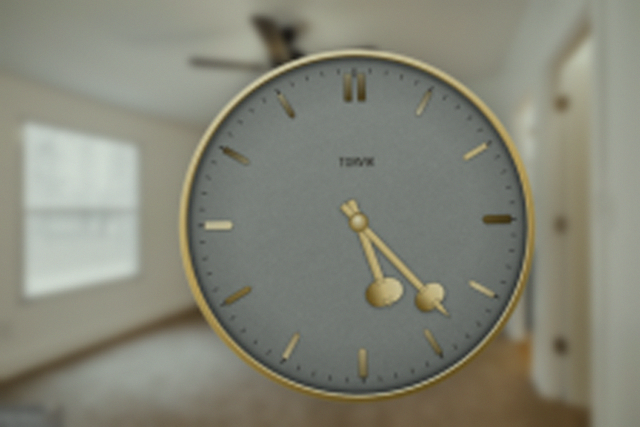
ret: **5:23**
